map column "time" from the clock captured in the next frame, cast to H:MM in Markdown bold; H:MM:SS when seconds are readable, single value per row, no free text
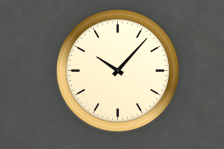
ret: **10:07**
